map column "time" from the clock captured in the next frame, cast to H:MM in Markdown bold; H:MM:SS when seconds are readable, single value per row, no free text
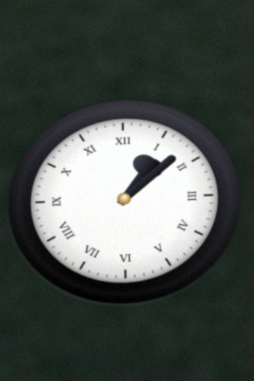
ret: **1:08**
